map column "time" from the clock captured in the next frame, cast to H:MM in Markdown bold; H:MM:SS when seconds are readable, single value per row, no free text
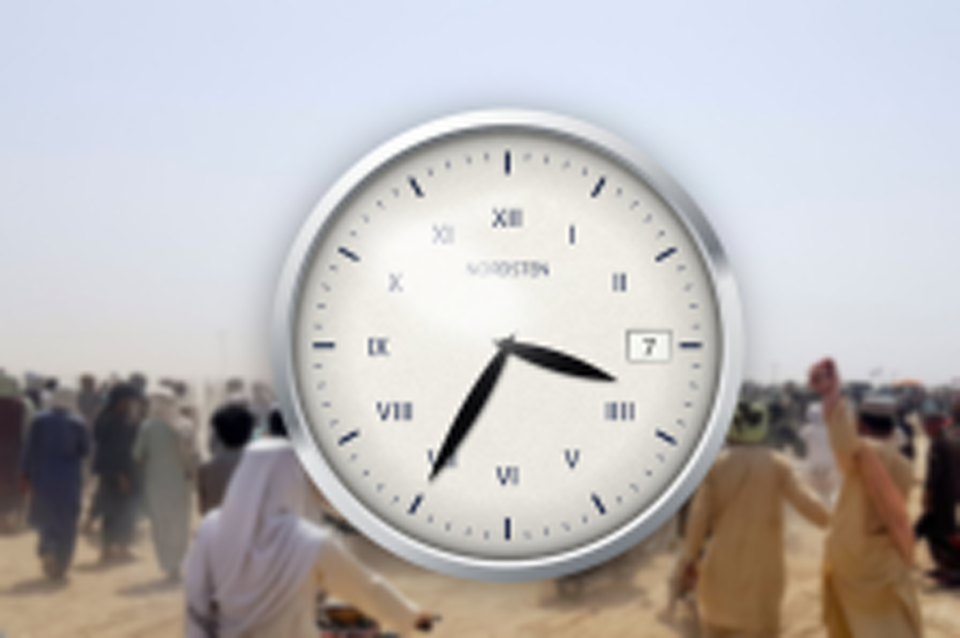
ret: **3:35**
